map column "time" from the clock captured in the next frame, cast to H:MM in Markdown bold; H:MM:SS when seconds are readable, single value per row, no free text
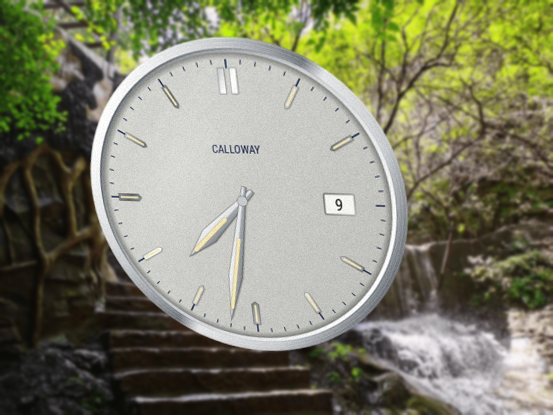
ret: **7:32**
